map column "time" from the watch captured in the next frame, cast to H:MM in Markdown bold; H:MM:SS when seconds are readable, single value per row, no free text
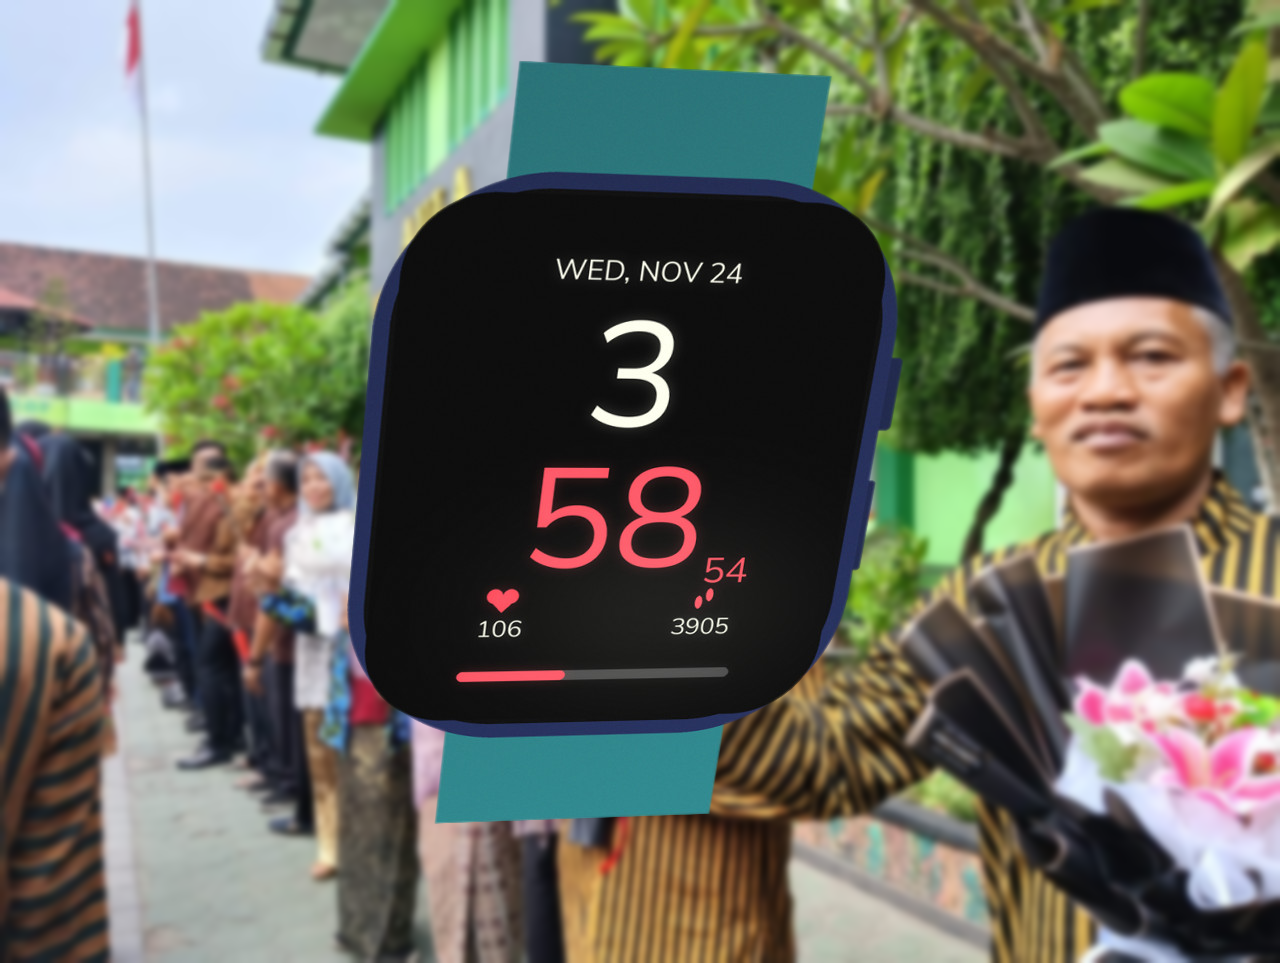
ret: **3:58:54**
